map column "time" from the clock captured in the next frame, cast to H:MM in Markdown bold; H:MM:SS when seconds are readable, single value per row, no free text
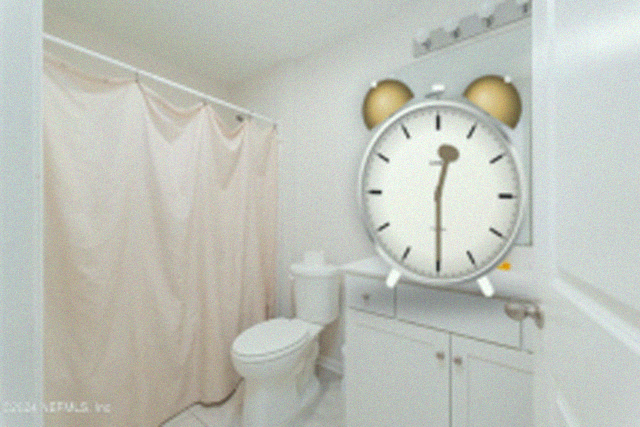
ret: **12:30**
